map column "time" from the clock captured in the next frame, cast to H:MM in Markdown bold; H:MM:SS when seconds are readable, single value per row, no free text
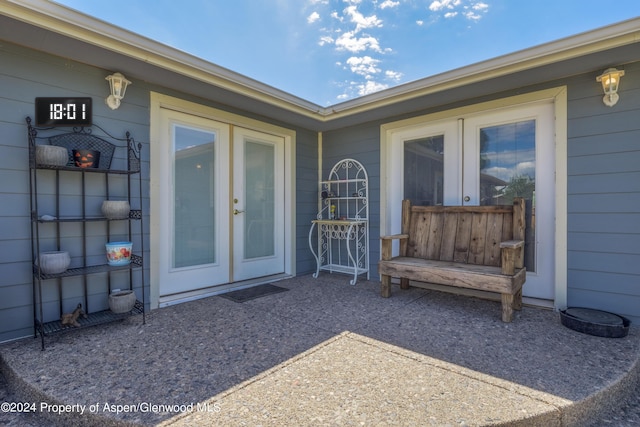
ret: **18:01**
